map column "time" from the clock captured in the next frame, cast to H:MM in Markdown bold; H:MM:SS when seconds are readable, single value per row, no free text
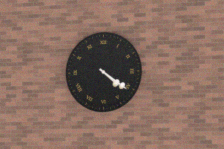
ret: **4:21**
